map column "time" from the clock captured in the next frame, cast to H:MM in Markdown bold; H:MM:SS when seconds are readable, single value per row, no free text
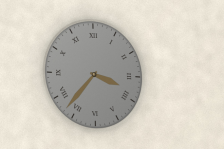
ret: **3:37**
